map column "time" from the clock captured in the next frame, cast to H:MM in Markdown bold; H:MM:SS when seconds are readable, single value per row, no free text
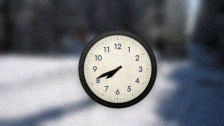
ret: **7:41**
